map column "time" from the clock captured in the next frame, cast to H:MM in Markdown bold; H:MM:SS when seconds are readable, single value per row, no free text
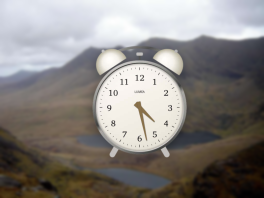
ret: **4:28**
